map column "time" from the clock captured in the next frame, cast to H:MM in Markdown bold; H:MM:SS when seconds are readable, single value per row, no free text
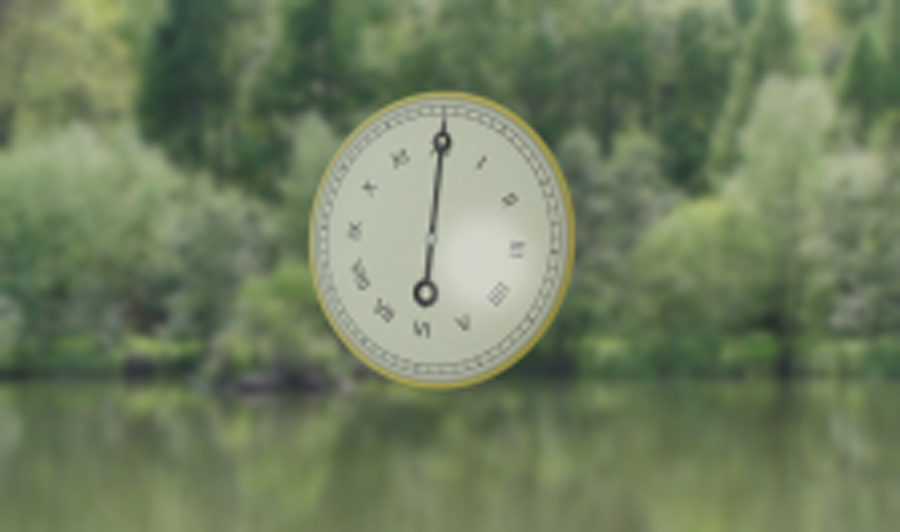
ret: **6:00**
